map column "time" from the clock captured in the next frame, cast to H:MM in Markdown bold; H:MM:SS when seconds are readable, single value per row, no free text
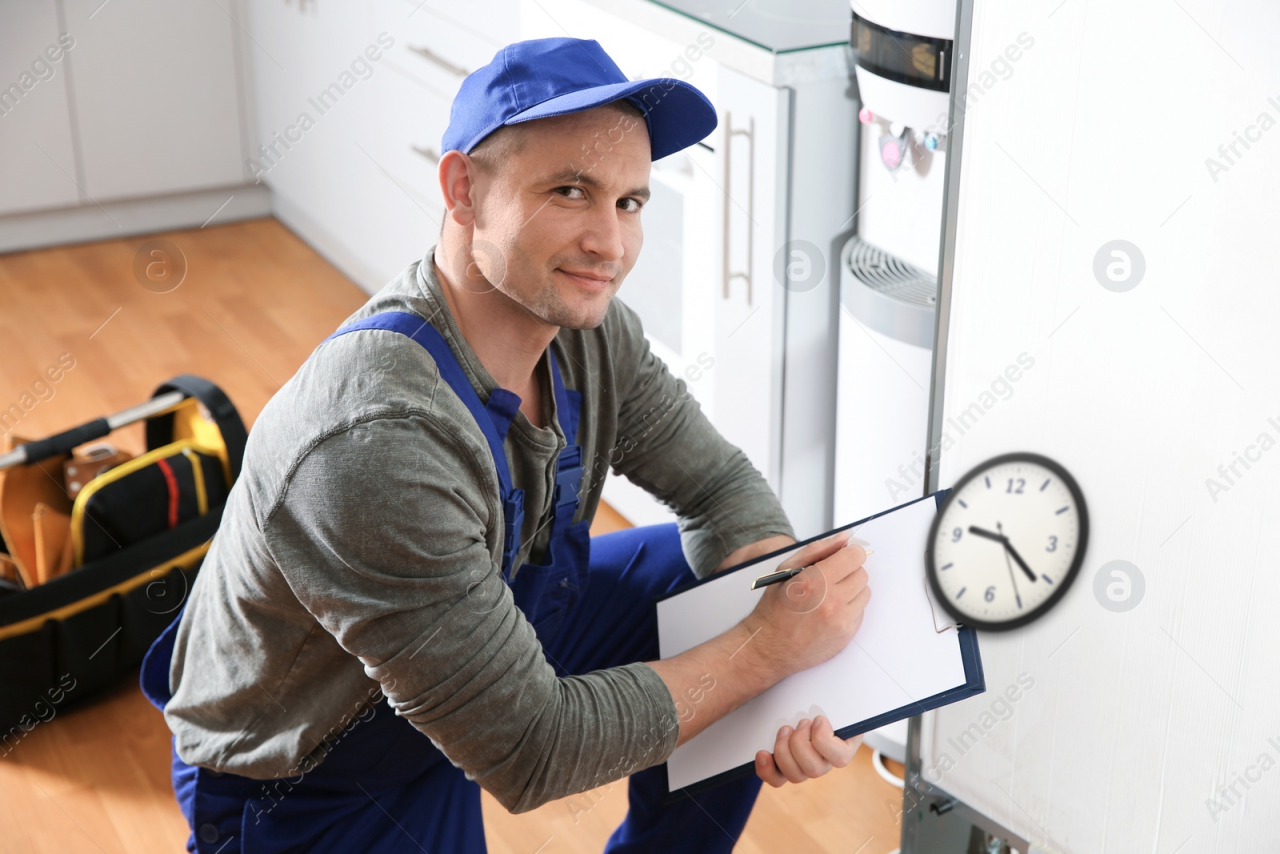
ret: **9:21:25**
